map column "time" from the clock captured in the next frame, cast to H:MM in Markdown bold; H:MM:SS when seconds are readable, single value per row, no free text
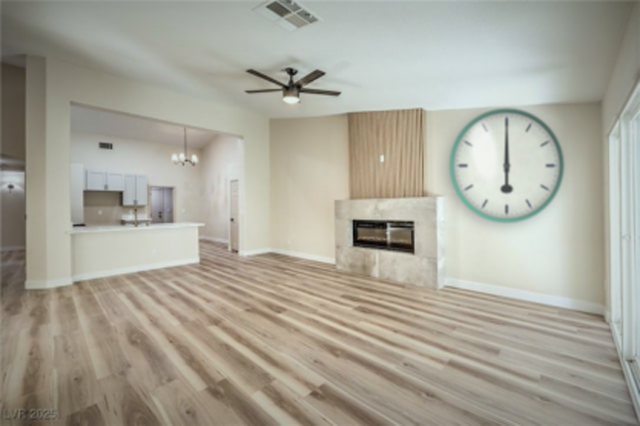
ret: **6:00**
